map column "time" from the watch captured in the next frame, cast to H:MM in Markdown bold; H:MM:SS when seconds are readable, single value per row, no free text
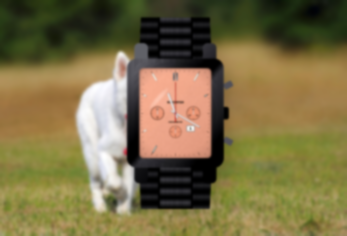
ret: **11:20**
